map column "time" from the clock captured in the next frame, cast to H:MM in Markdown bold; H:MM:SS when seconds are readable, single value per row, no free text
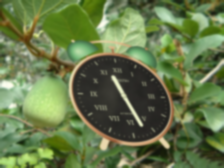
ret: **11:27**
